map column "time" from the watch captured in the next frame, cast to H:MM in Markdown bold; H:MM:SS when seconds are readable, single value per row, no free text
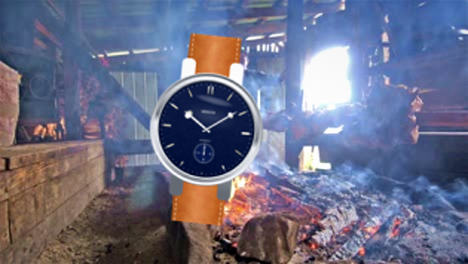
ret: **10:09**
